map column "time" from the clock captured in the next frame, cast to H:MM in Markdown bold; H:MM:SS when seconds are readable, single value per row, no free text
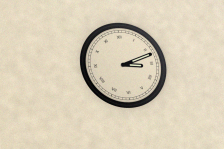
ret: **3:12**
